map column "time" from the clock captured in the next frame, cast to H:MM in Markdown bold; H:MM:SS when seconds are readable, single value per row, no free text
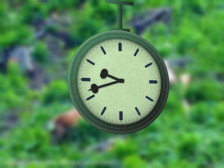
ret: **9:42**
